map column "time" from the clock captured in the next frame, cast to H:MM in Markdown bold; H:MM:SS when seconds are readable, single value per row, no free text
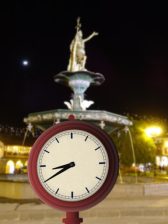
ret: **8:40**
